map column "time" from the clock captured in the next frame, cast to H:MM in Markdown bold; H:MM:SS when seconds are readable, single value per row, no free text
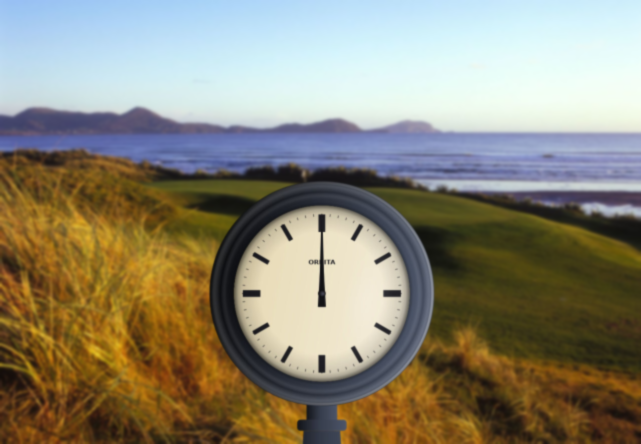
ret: **12:00**
